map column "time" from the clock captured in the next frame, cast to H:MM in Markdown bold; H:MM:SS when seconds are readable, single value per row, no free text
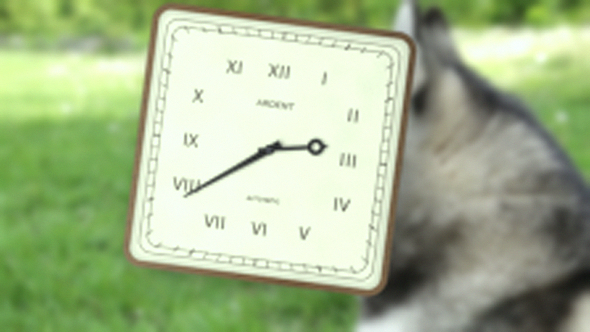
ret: **2:39**
